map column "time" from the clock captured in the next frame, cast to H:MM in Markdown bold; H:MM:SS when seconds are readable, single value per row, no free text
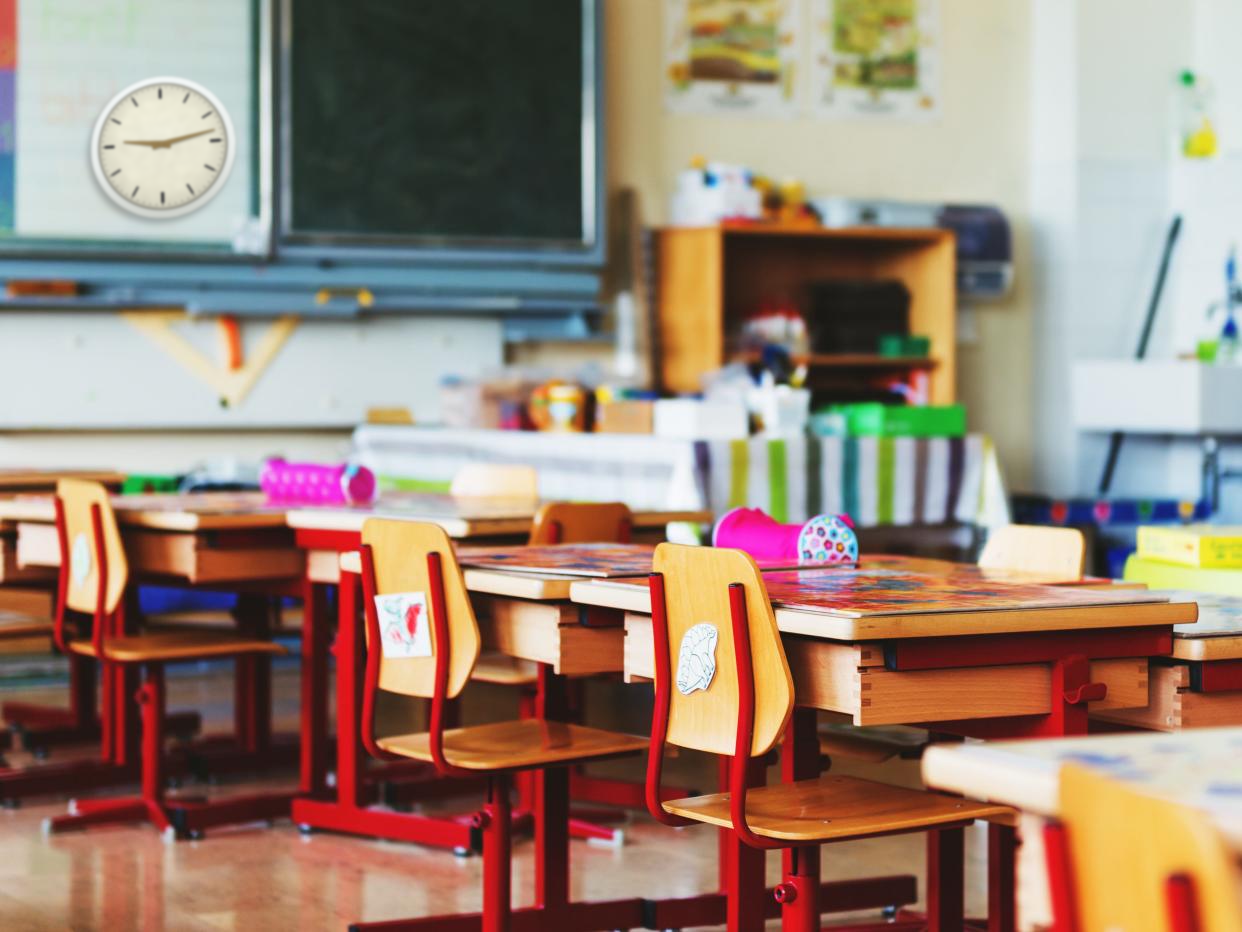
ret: **9:13**
